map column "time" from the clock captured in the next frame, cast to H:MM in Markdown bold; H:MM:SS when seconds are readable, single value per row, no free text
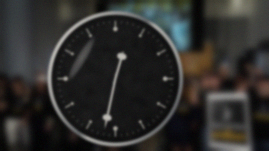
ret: **12:32**
